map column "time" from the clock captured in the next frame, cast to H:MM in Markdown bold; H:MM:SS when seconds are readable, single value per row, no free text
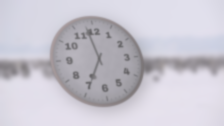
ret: **6:58**
